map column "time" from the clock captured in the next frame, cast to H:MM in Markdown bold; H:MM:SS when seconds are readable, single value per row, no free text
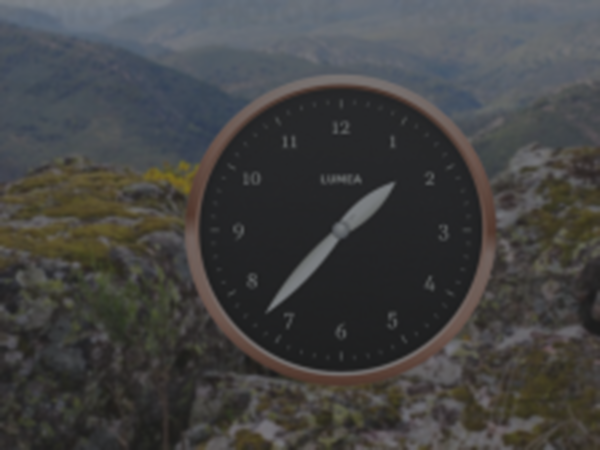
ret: **1:37**
